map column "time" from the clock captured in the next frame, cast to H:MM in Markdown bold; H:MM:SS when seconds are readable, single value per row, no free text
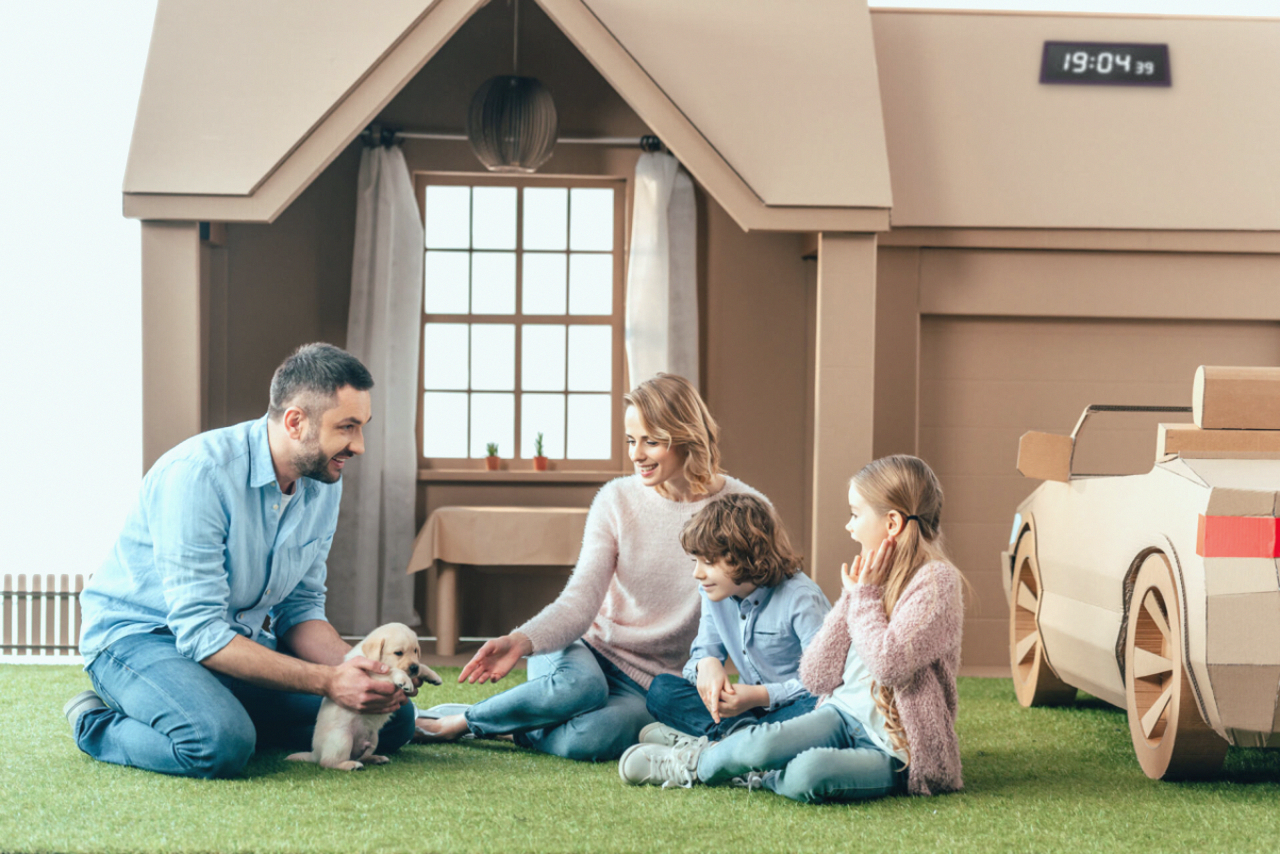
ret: **19:04**
